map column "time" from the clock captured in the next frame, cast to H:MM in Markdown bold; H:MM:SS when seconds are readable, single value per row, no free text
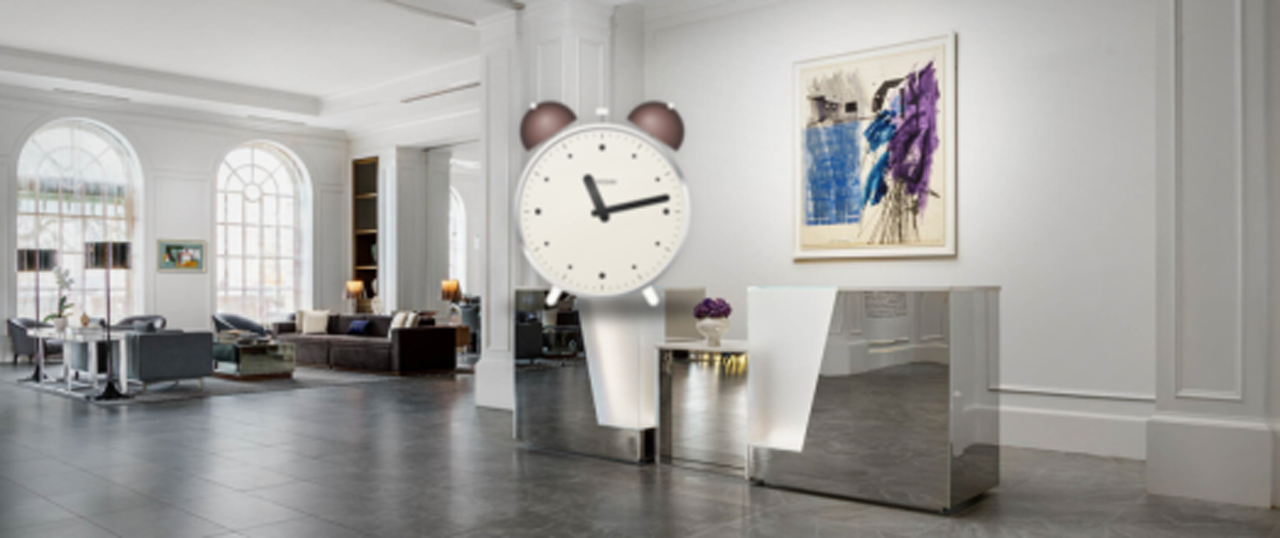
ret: **11:13**
